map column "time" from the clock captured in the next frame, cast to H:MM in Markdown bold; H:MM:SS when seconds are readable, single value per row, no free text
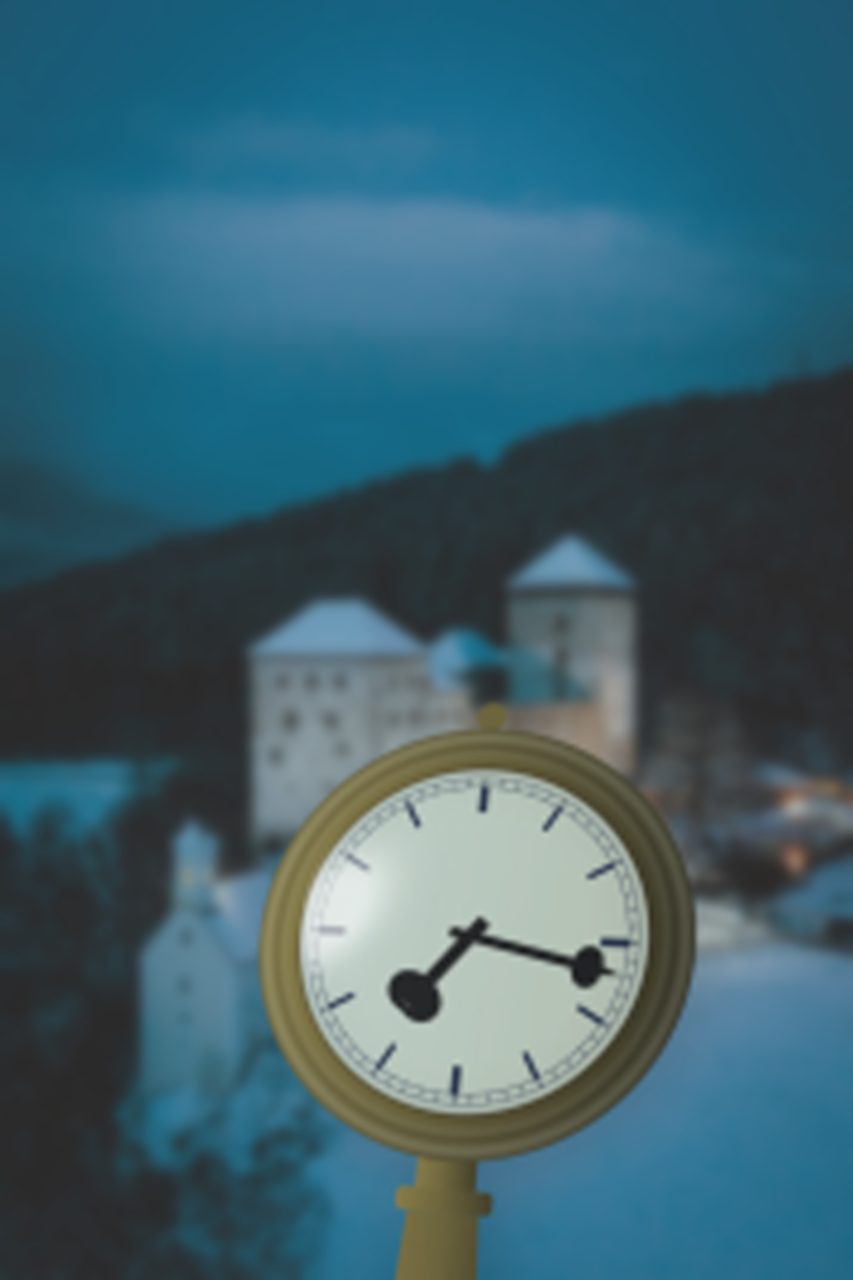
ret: **7:17**
